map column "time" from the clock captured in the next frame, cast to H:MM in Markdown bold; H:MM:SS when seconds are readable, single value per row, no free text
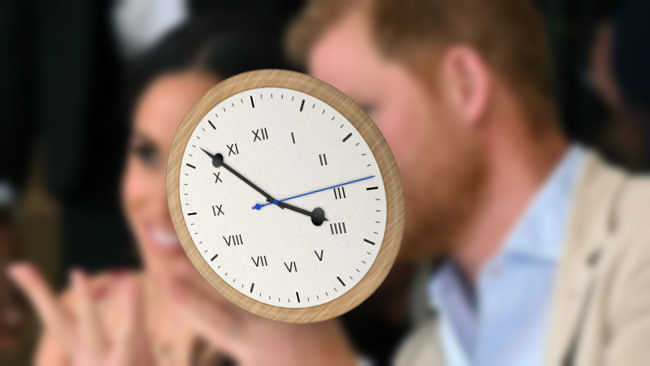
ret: **3:52:14**
